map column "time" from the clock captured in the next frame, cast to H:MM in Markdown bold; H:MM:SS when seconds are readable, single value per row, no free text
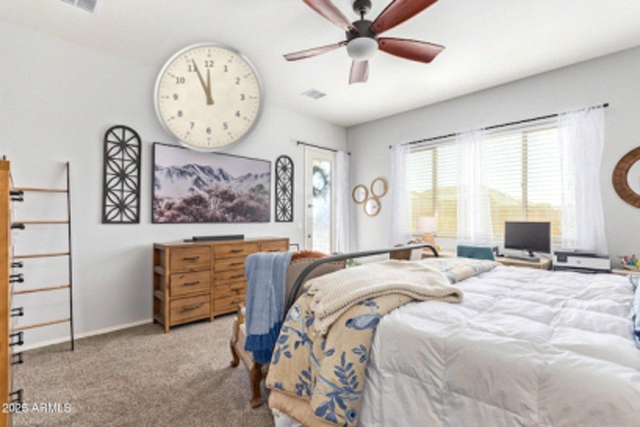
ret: **11:56**
